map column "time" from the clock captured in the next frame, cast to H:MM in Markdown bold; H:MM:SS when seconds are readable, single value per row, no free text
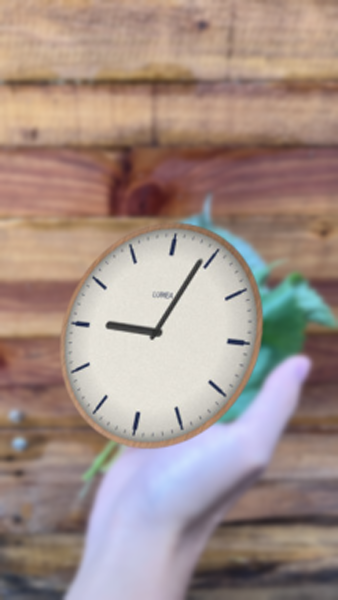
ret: **9:04**
